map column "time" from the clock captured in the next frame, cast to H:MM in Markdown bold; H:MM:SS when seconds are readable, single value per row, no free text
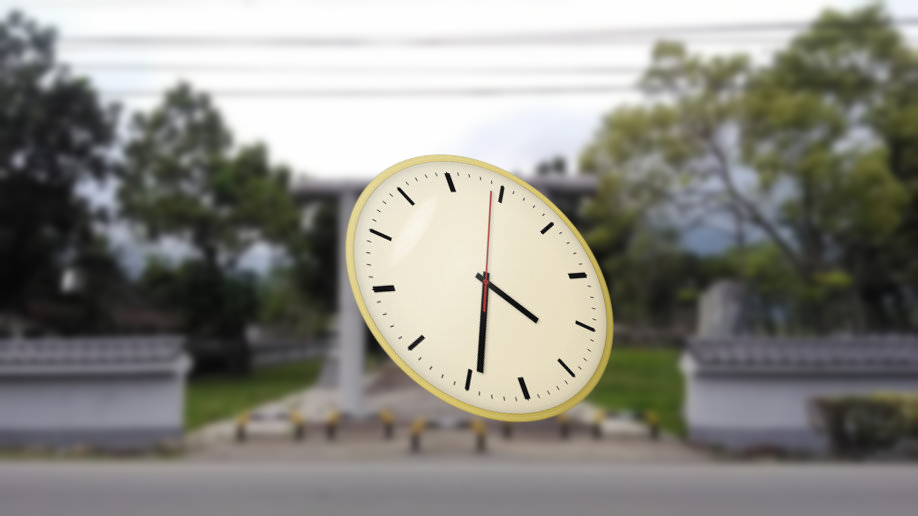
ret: **4:34:04**
